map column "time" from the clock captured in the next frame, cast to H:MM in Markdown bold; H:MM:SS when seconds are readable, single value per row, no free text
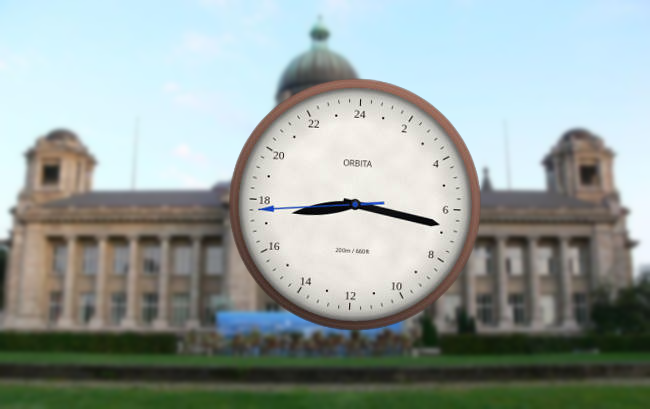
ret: **17:16:44**
